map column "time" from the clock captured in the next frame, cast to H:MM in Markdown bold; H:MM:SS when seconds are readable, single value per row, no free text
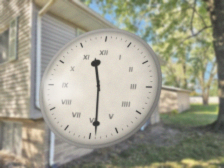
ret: **11:29**
